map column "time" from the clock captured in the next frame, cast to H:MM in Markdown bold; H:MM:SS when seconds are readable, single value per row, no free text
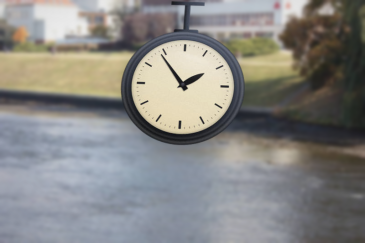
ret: **1:54**
